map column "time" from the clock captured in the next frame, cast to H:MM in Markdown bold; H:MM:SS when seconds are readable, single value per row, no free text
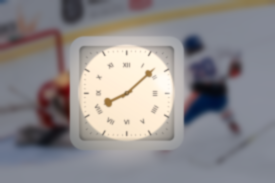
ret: **8:08**
